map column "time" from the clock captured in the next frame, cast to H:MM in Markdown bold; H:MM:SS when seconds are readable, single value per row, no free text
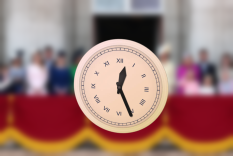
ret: **12:26**
